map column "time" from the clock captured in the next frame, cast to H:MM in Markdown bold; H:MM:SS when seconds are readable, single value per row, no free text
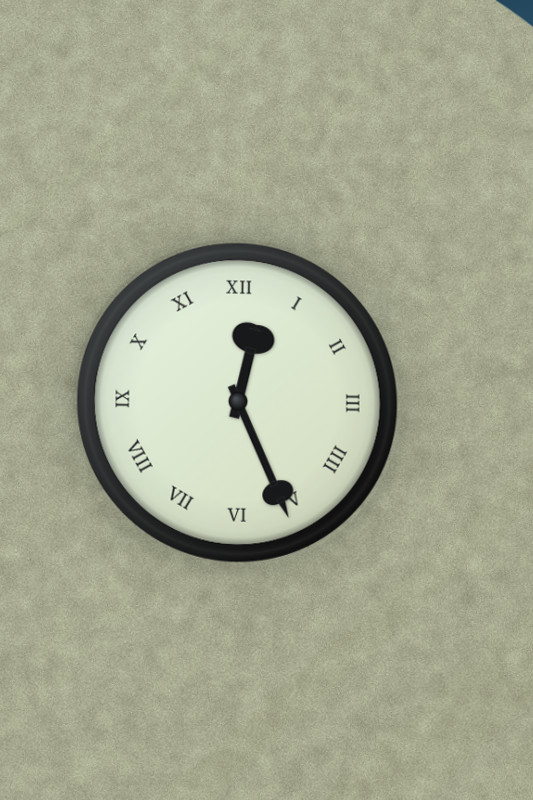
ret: **12:26**
